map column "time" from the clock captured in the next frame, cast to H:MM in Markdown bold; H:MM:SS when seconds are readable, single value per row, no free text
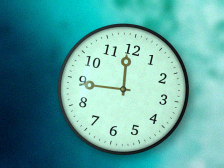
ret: **11:44**
